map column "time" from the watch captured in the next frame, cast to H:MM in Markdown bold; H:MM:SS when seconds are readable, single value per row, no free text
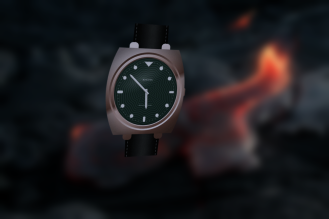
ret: **5:52**
